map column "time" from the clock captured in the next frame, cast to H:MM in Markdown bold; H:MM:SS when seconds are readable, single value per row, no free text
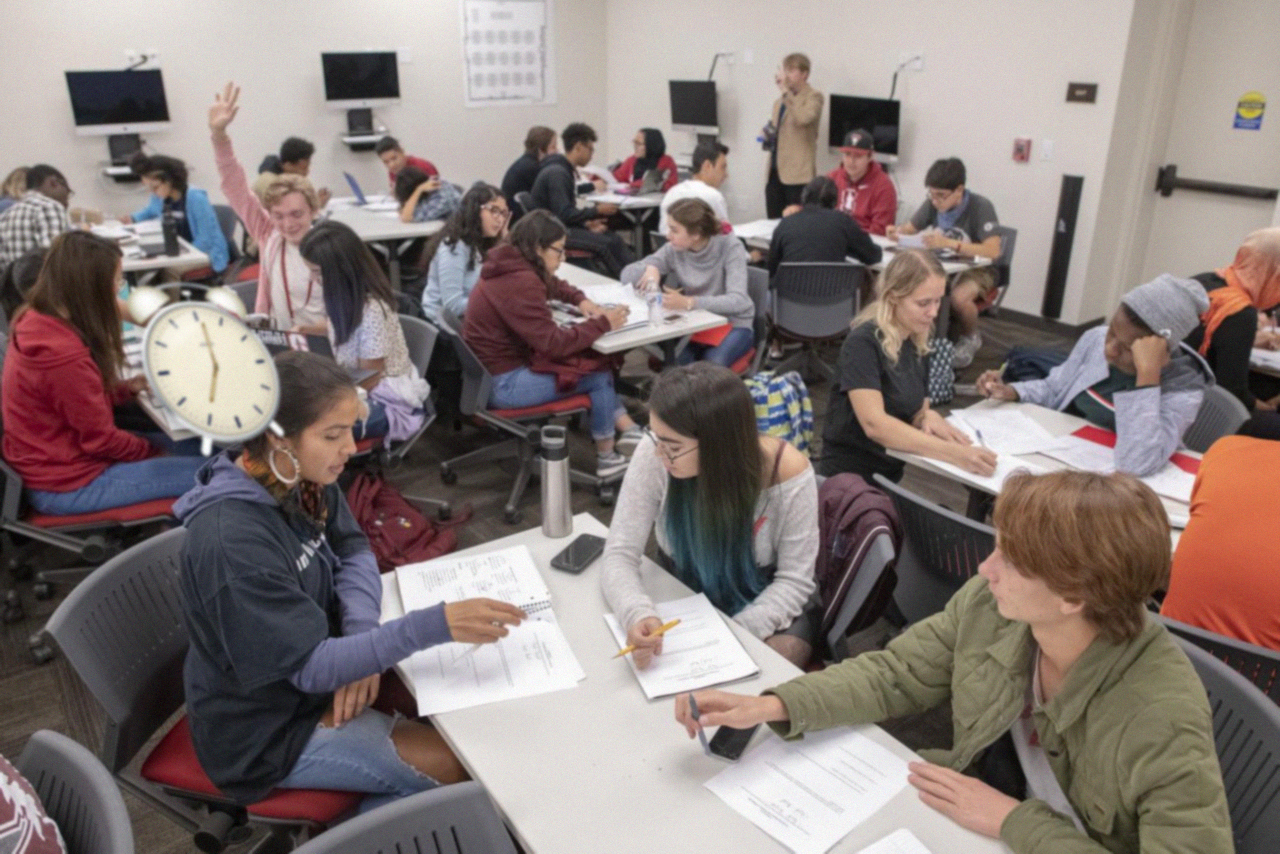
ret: **7:01**
